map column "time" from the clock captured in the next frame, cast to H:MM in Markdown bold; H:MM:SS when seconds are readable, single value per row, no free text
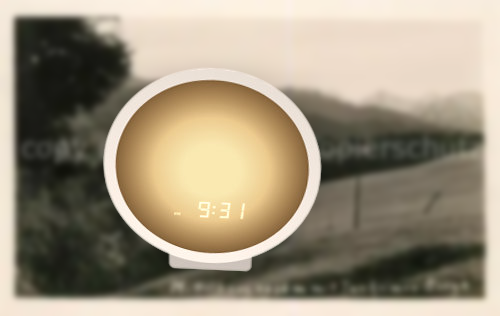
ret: **9:31**
